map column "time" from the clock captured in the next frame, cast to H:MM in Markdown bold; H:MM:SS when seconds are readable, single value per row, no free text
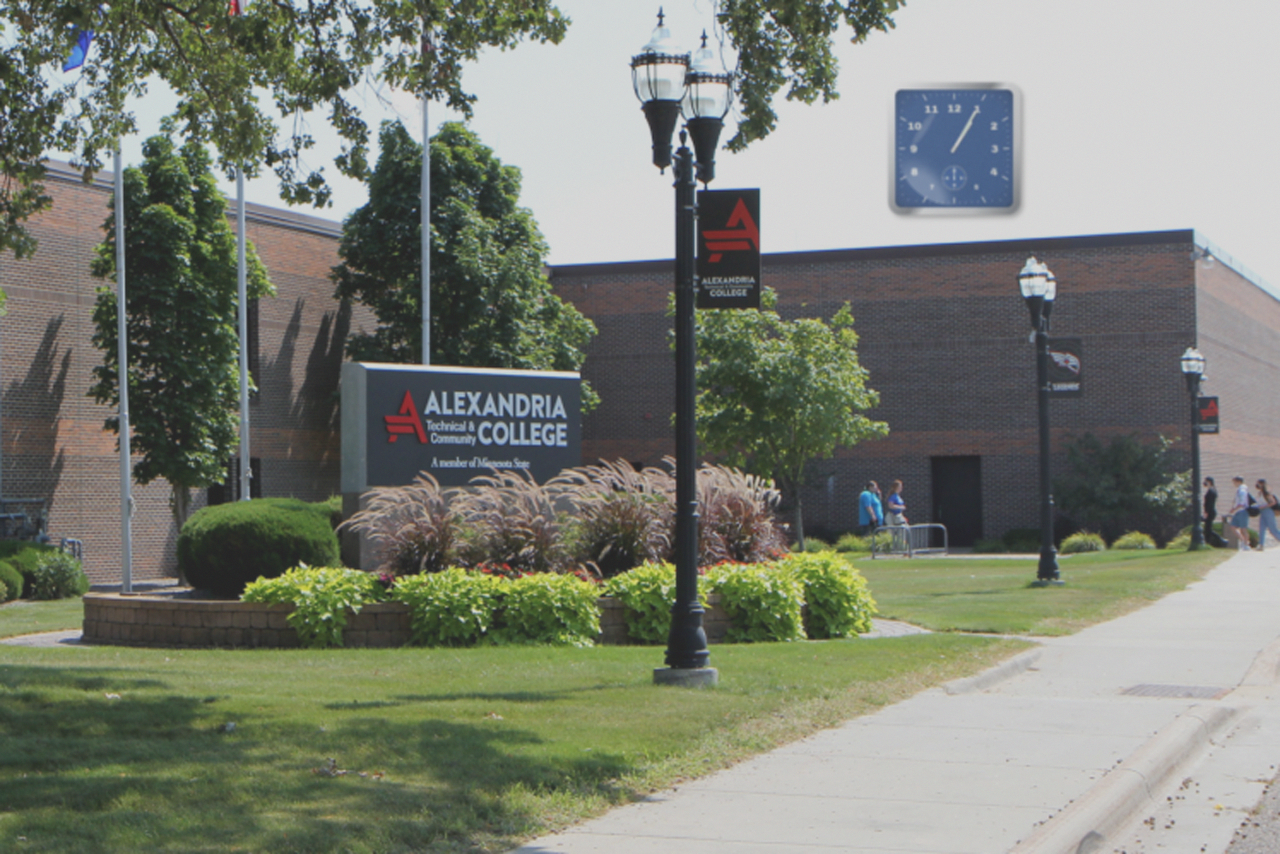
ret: **1:05**
